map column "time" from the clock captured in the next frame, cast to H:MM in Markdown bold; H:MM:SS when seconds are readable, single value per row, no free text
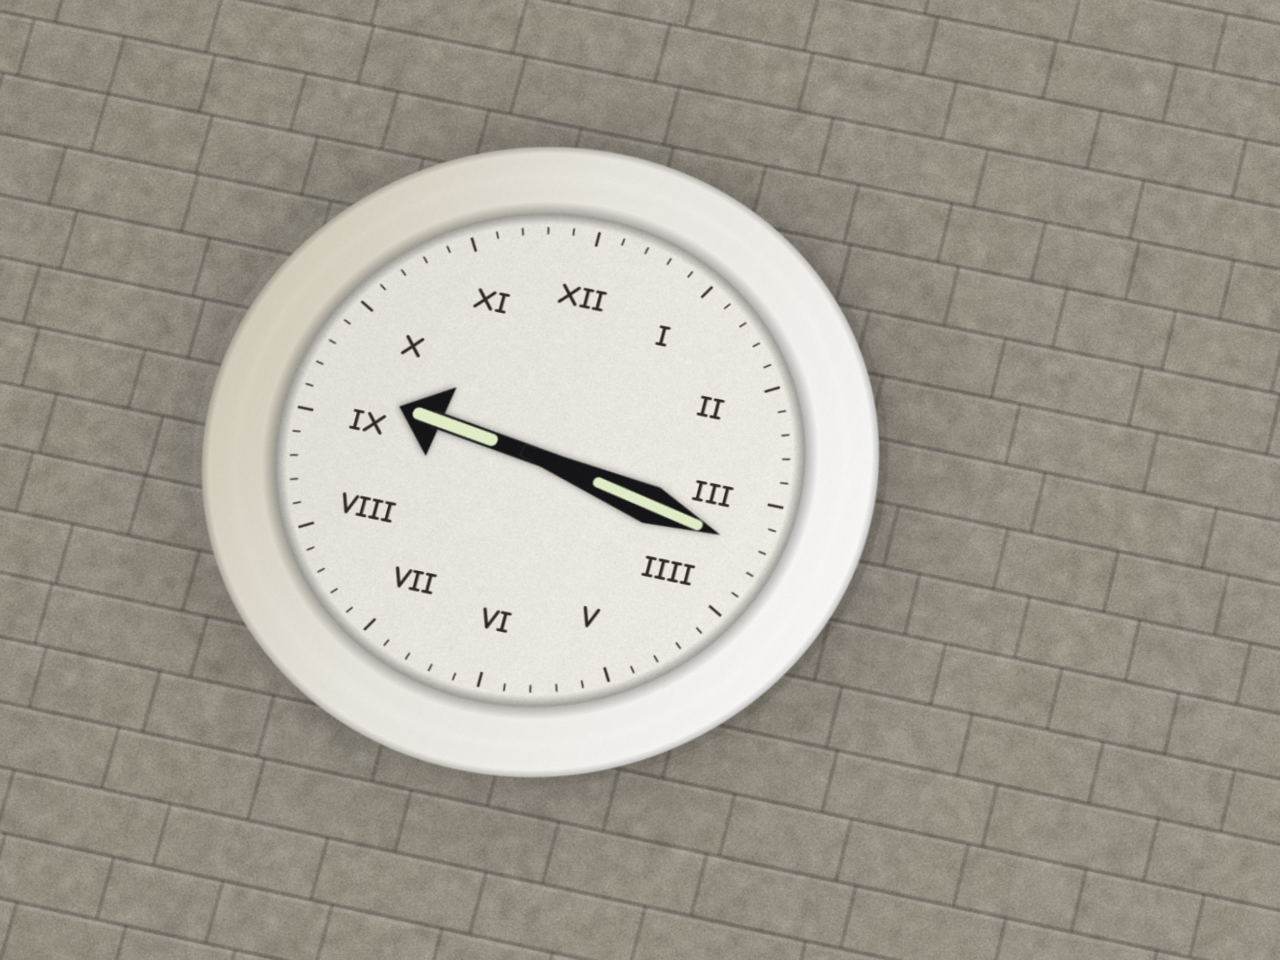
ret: **9:17**
